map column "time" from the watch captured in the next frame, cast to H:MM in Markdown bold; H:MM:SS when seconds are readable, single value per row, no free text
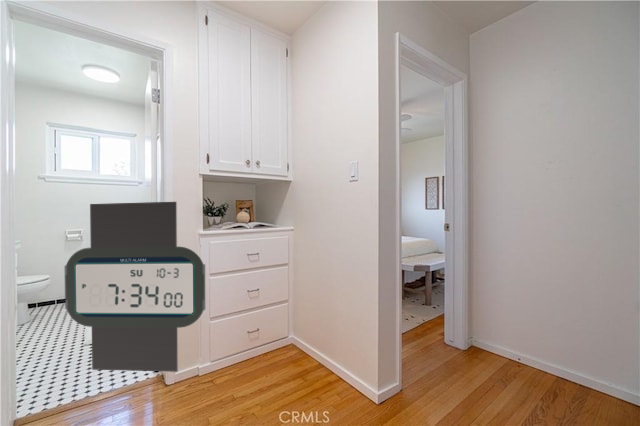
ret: **7:34:00**
